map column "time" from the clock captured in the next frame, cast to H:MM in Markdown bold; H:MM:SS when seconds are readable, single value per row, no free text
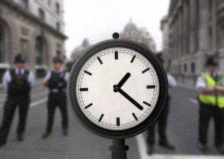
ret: **1:22**
